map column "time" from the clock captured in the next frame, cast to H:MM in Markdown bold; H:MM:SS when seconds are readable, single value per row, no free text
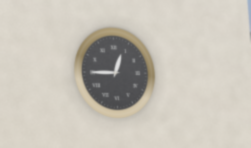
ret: **12:45**
